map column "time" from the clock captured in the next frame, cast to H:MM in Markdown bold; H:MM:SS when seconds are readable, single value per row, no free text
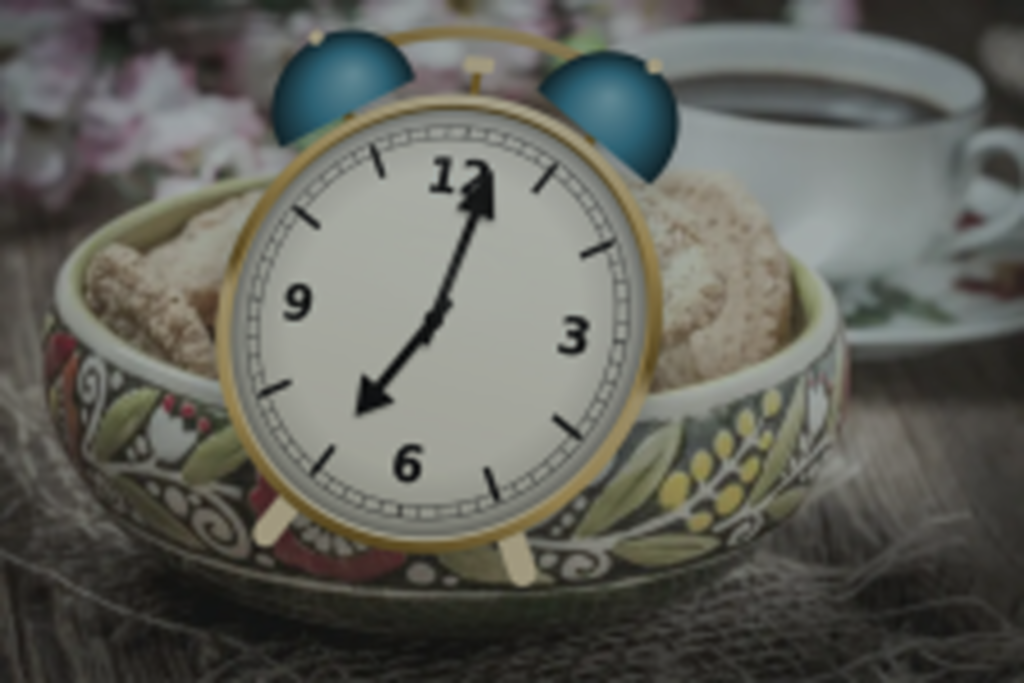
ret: **7:02**
